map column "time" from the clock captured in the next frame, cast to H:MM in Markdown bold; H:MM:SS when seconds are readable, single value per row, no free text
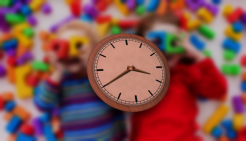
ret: **3:40**
